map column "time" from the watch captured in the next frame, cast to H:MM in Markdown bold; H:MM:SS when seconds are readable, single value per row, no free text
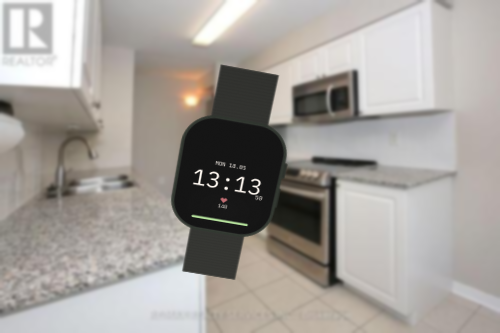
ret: **13:13**
